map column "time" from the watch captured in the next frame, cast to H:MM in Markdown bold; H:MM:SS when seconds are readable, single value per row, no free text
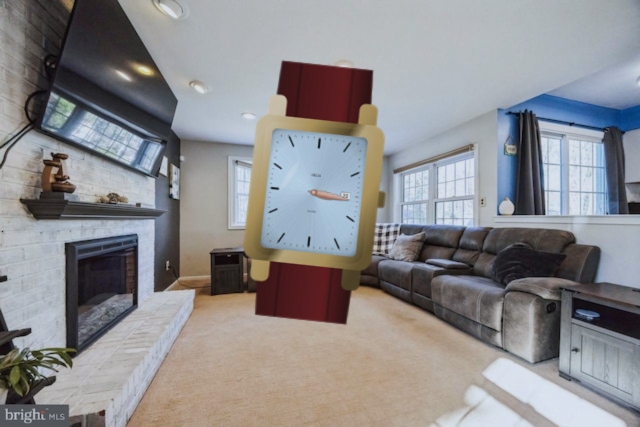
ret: **3:16**
